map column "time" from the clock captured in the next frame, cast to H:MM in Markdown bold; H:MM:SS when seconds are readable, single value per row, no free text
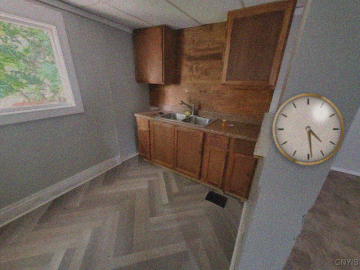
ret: **4:29**
